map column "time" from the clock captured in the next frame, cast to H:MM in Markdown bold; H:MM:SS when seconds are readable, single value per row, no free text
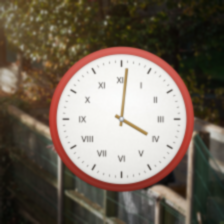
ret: **4:01**
